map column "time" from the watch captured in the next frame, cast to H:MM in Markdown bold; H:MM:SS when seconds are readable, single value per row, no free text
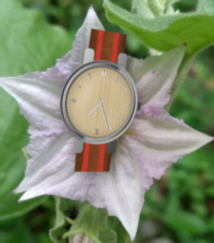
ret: **7:26**
